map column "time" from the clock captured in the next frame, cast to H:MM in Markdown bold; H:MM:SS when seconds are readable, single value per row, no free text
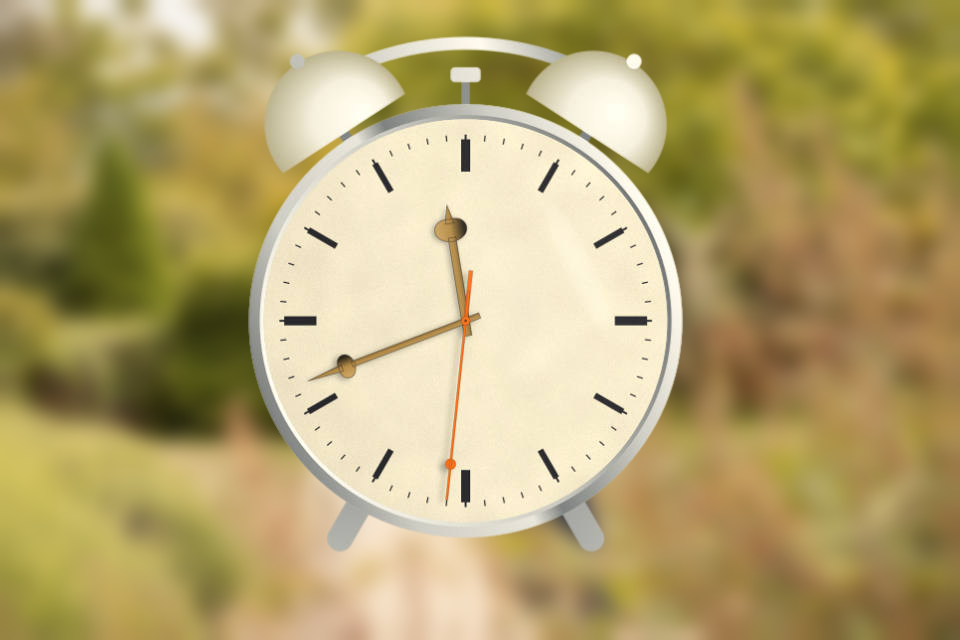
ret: **11:41:31**
